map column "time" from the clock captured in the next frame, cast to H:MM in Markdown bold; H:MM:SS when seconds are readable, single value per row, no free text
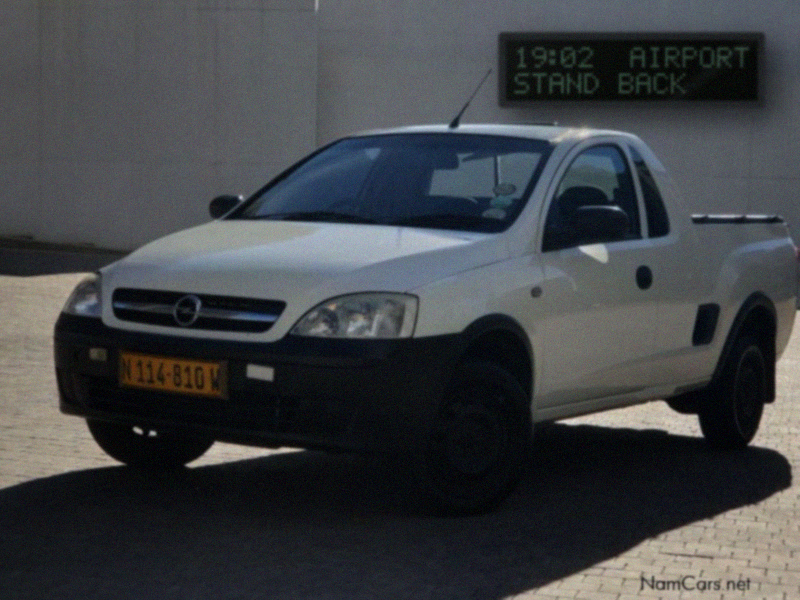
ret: **19:02**
